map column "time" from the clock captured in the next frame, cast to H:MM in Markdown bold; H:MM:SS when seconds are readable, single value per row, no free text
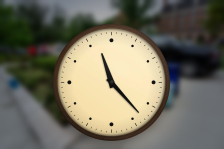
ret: **11:23**
